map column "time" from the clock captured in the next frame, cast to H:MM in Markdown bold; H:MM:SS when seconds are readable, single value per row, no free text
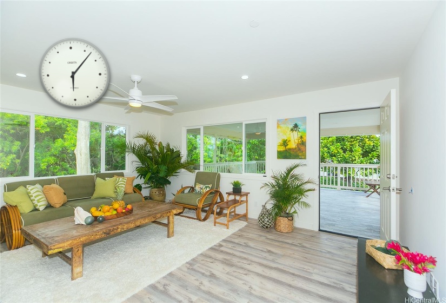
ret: **6:07**
